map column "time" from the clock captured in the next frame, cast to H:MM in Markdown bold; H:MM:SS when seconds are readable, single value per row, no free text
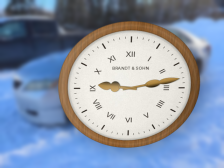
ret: **9:13**
